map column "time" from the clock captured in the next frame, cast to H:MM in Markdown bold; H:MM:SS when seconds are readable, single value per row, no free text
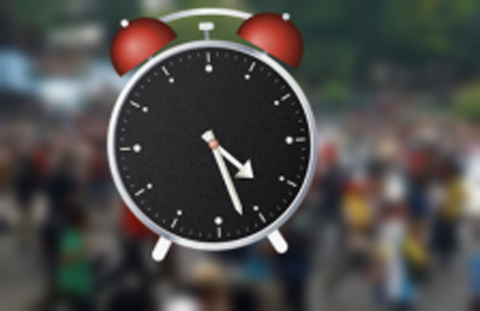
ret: **4:27**
